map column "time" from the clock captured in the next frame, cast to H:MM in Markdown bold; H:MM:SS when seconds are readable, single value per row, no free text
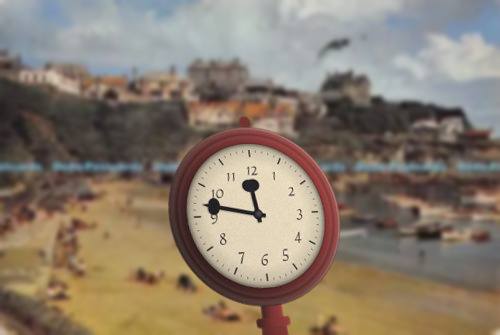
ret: **11:47**
